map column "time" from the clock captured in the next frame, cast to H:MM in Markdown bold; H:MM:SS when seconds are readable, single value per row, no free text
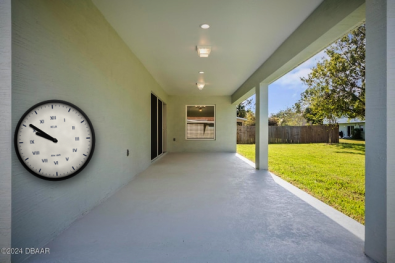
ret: **9:51**
